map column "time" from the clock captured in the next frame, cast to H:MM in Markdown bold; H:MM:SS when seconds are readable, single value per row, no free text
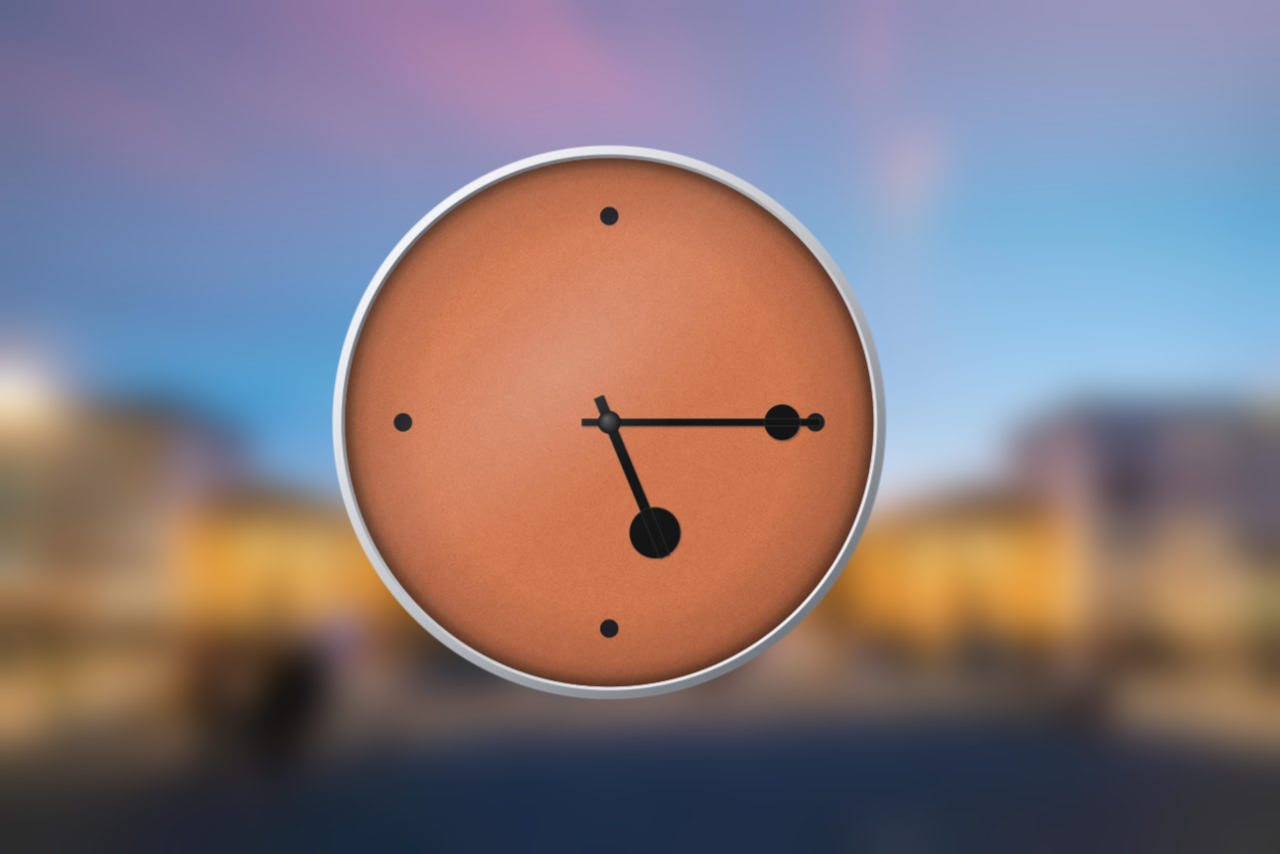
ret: **5:15**
